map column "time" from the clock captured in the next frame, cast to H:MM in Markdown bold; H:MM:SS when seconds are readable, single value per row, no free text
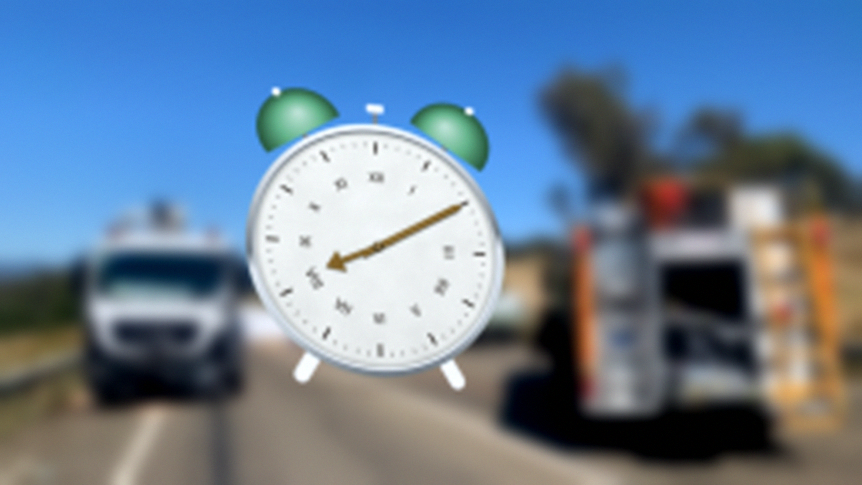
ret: **8:10**
